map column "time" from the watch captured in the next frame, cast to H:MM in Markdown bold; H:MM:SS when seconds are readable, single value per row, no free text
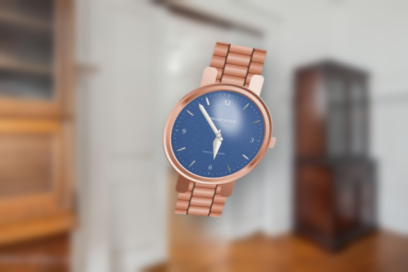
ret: **5:53**
